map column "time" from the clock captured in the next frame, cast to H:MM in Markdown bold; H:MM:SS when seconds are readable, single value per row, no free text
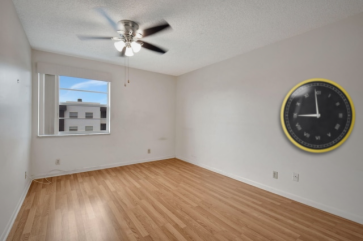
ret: **8:59**
